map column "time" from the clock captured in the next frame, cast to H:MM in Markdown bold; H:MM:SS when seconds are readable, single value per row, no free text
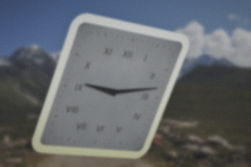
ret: **9:13**
